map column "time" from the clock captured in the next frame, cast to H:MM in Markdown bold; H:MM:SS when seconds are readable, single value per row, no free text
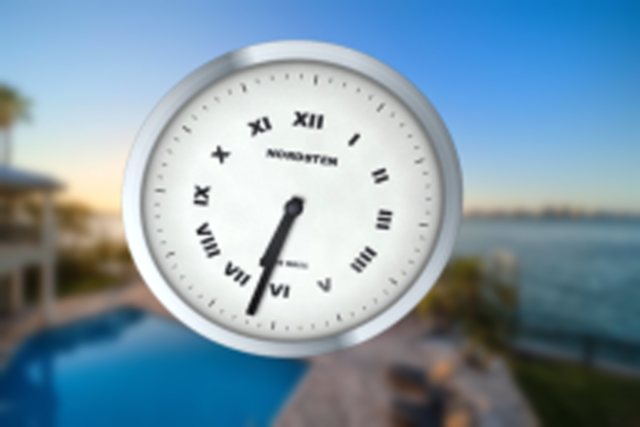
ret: **6:32**
